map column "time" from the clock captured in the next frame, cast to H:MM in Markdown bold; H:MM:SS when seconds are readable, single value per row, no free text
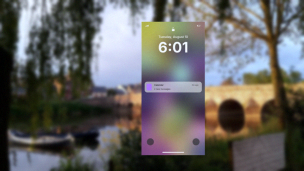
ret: **6:01**
